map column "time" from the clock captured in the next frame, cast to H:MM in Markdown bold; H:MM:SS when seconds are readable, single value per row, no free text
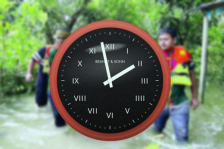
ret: **1:58**
